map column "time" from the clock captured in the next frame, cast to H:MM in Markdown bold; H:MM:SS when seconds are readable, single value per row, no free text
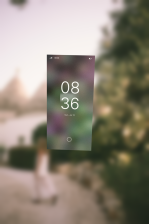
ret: **8:36**
